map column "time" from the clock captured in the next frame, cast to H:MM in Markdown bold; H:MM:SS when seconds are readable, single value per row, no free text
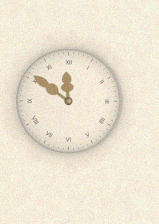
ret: **11:51**
